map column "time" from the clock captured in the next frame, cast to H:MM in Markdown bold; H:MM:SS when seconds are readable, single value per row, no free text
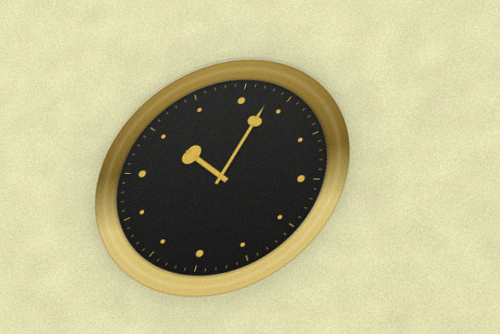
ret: **10:03**
